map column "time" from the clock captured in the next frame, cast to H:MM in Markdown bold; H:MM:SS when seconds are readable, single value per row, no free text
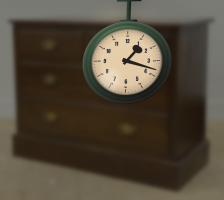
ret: **1:18**
